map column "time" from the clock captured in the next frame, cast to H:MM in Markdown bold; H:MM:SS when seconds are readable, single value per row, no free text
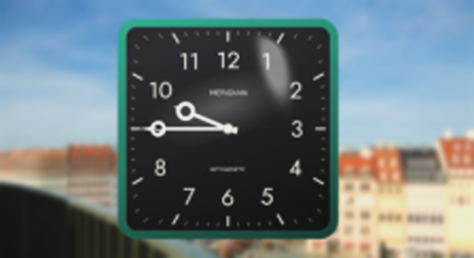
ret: **9:45**
